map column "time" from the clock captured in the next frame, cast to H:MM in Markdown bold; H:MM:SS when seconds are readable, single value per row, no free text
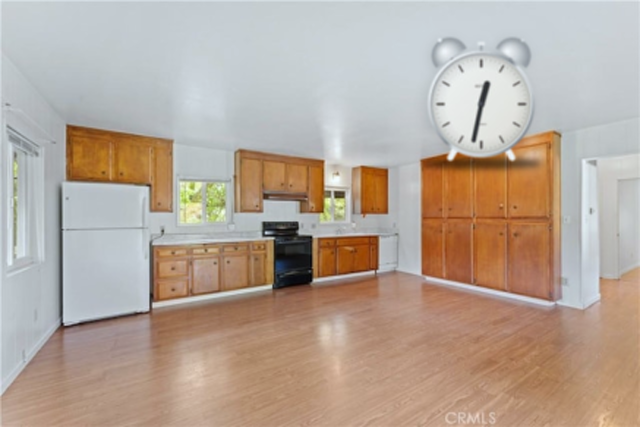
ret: **12:32**
